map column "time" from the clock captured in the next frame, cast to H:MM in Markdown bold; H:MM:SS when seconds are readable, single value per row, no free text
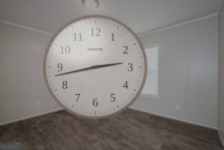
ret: **2:43**
